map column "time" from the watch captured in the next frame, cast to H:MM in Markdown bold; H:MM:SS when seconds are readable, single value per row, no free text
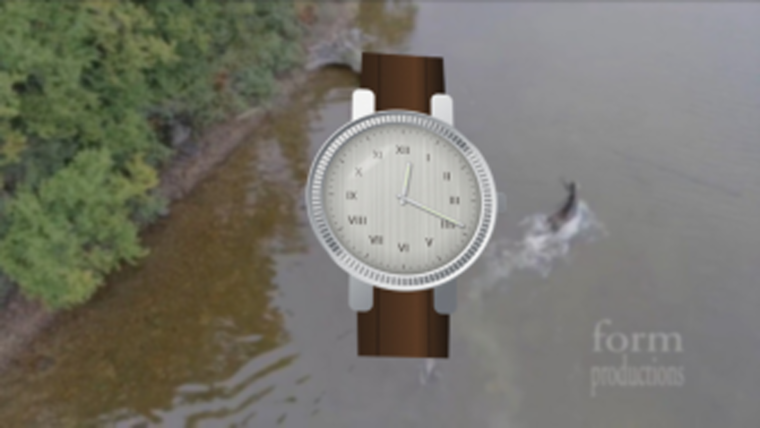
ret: **12:19**
